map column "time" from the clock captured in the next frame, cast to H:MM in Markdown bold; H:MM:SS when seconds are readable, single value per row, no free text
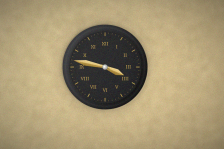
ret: **3:47**
